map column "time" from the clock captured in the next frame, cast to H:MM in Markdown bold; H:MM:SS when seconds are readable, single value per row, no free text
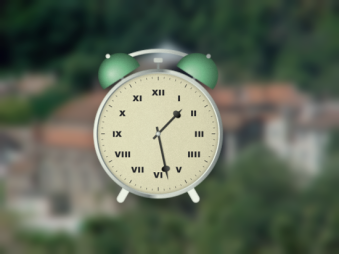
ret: **1:28**
